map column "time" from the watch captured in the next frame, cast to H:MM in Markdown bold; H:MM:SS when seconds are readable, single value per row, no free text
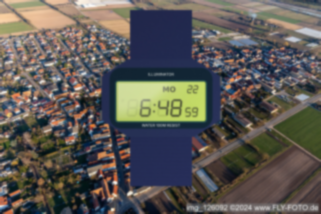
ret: **6:48**
